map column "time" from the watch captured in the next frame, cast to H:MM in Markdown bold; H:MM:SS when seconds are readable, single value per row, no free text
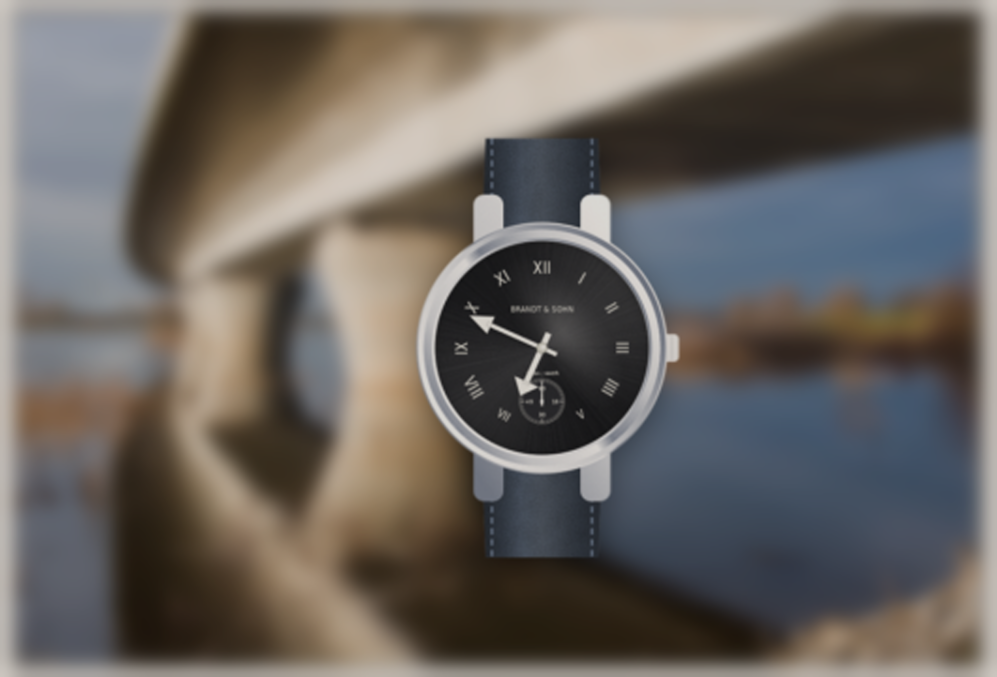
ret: **6:49**
